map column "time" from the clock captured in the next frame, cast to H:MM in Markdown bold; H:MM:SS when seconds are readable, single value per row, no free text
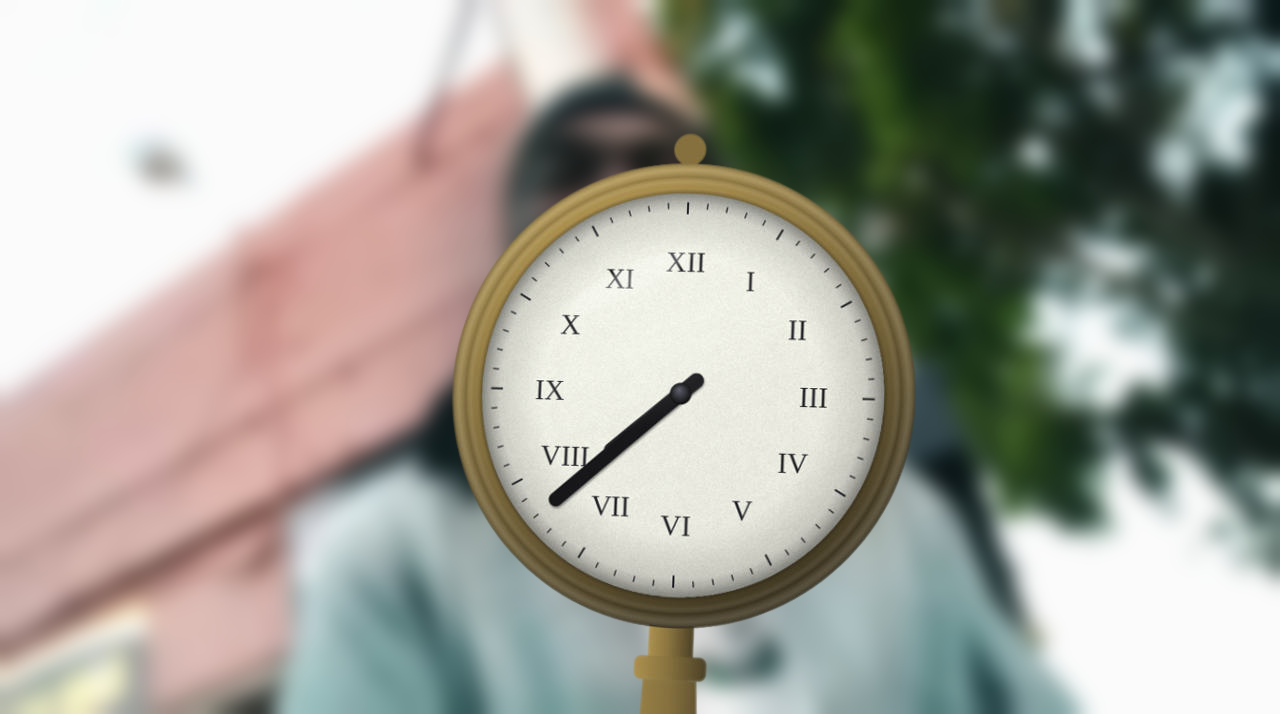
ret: **7:38**
